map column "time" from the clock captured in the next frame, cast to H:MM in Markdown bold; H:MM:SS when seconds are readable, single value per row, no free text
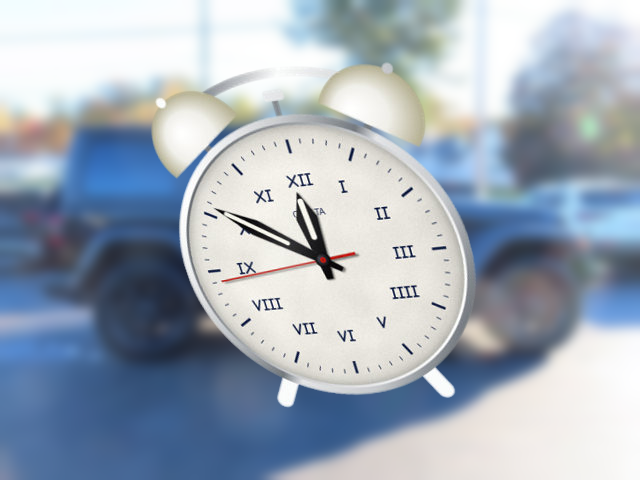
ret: **11:50:44**
